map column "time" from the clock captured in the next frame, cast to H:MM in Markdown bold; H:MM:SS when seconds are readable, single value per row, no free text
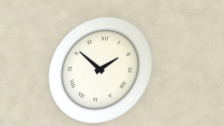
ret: **1:51**
